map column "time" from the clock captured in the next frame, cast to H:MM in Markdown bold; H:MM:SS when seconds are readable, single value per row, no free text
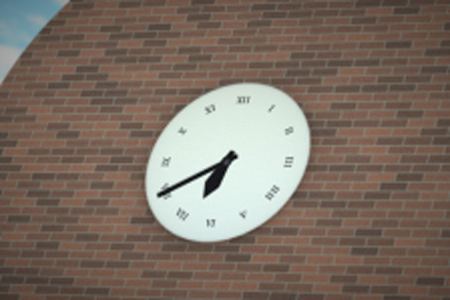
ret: **6:40**
